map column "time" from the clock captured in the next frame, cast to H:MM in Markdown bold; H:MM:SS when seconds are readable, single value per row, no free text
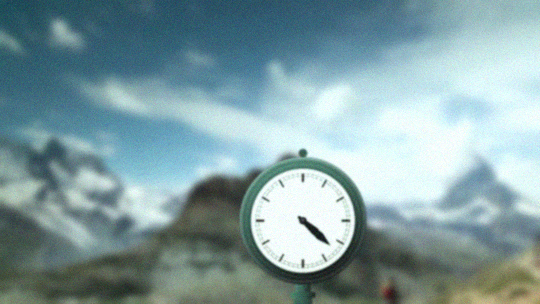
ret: **4:22**
